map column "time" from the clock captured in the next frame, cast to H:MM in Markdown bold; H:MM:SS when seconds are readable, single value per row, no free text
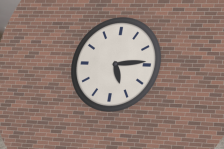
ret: **5:14**
